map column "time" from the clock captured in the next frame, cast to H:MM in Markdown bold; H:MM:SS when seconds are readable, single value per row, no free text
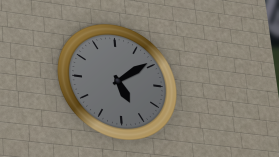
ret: **5:09**
